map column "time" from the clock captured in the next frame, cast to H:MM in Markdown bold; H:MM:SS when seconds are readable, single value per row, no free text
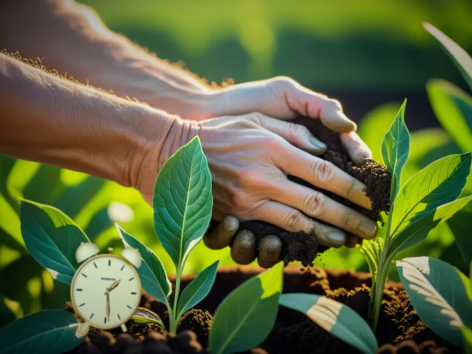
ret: **1:29**
